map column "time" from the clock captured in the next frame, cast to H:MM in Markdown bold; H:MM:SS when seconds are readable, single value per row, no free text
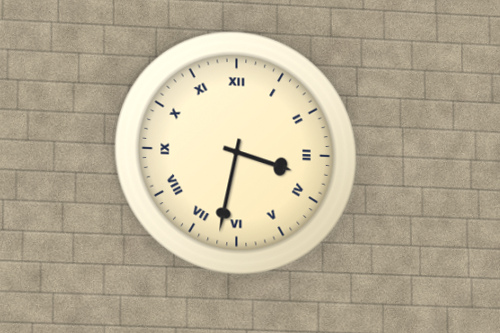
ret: **3:32**
